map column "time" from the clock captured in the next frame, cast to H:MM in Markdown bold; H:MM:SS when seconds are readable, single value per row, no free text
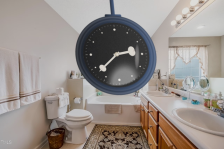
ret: **2:38**
